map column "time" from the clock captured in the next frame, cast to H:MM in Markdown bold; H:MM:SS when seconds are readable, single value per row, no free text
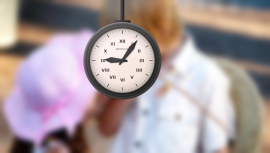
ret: **9:06**
